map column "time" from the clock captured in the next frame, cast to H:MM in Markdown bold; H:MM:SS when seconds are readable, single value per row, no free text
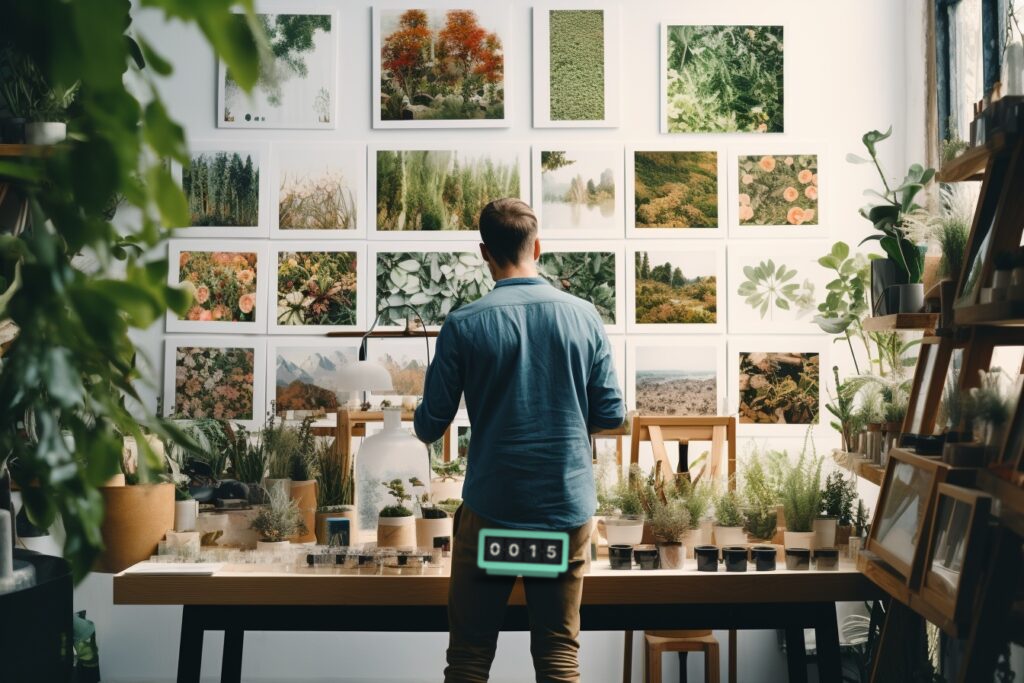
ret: **0:15**
